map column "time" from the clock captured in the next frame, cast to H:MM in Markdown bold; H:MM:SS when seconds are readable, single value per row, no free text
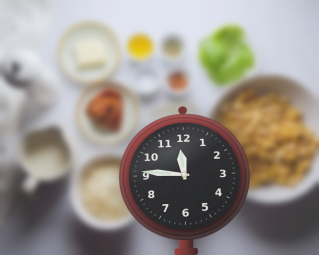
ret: **11:46**
